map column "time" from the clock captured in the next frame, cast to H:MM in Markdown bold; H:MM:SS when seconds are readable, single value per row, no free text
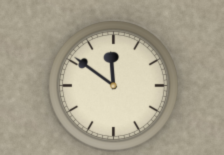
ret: **11:51**
